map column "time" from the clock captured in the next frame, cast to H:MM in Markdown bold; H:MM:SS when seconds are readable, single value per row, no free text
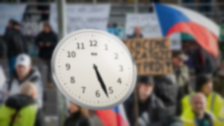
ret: **5:27**
